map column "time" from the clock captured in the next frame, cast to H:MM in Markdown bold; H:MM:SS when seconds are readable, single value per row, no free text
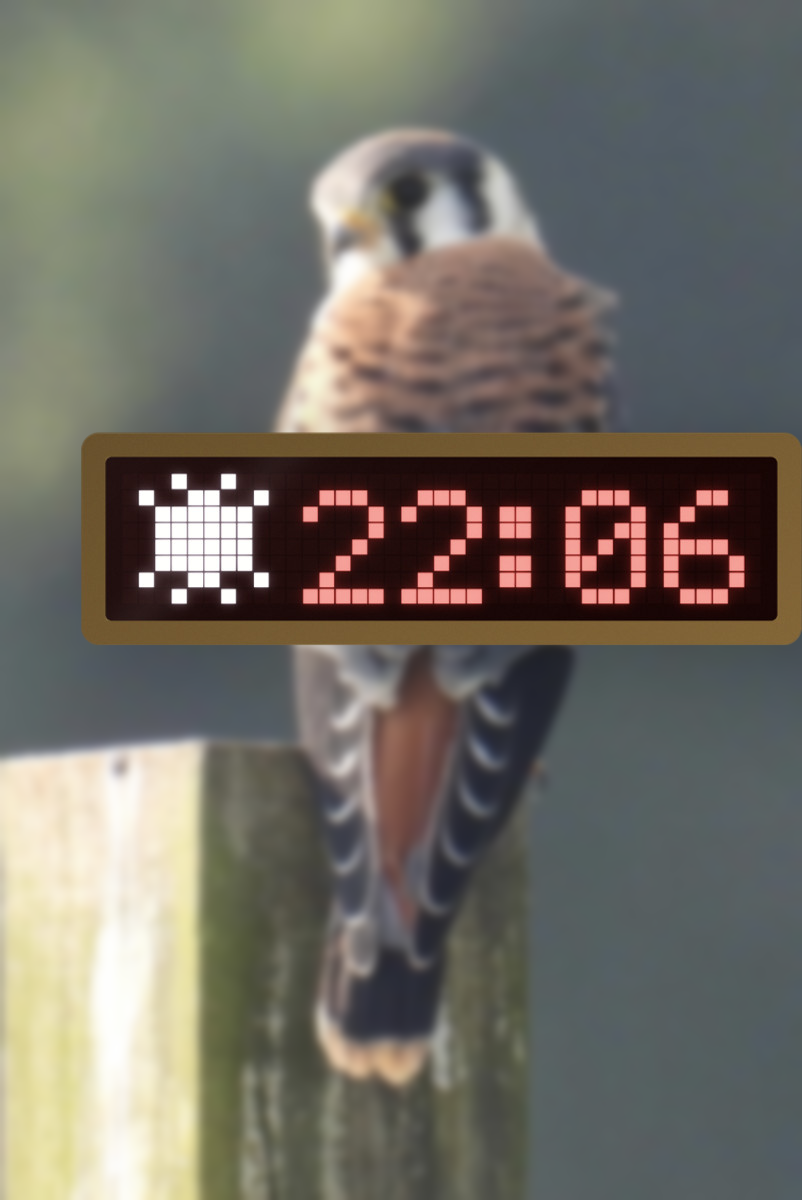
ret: **22:06**
